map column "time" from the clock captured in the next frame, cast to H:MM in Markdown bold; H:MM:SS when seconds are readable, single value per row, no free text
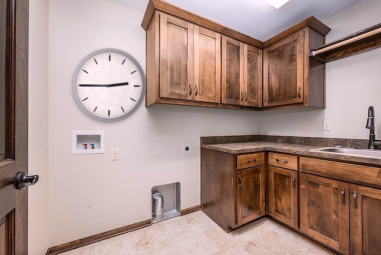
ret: **2:45**
